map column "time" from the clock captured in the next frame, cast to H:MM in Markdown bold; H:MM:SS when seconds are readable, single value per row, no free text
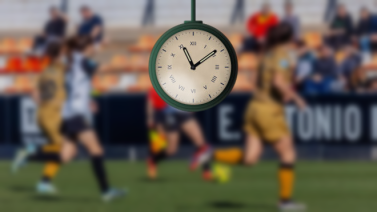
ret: **11:09**
